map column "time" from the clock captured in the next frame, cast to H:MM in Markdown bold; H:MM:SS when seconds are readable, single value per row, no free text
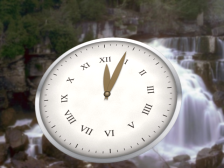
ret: **12:04**
